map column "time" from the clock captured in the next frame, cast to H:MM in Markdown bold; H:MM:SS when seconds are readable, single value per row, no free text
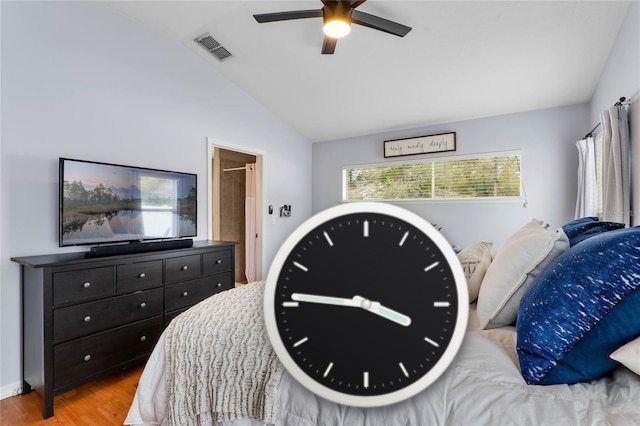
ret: **3:46**
